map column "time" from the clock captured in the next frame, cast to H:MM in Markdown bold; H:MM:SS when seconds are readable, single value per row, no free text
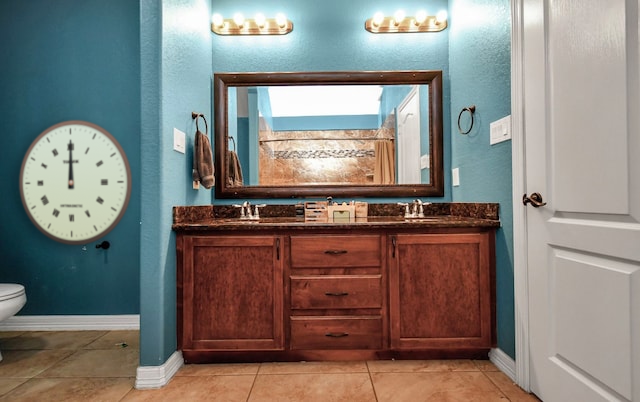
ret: **12:00**
